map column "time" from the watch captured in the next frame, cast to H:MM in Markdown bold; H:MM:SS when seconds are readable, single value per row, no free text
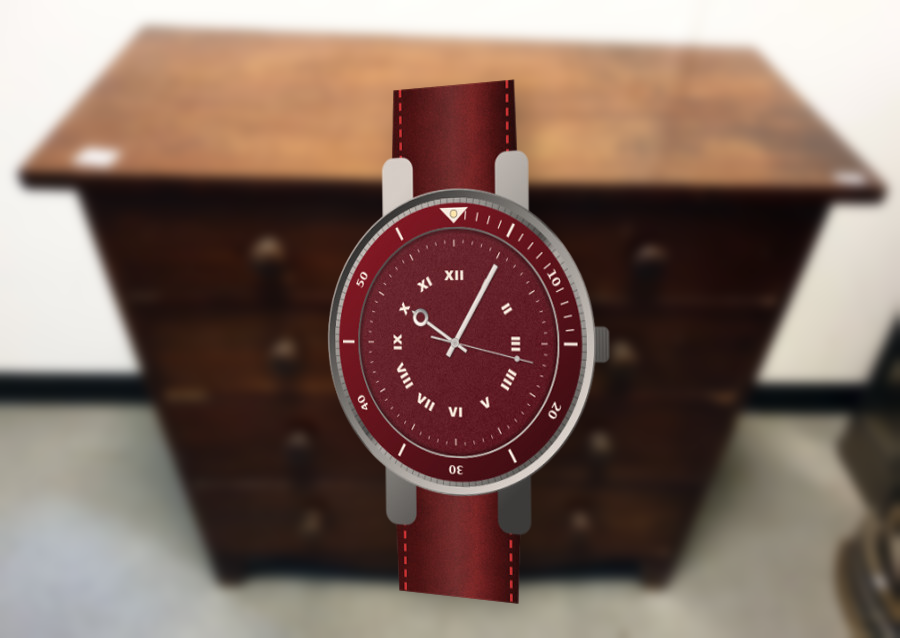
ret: **10:05:17**
